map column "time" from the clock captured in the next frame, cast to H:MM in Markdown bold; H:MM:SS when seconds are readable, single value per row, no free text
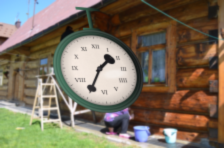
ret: **1:35**
